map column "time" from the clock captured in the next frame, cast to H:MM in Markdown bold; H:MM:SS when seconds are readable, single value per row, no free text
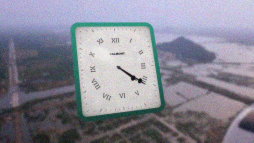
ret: **4:21**
